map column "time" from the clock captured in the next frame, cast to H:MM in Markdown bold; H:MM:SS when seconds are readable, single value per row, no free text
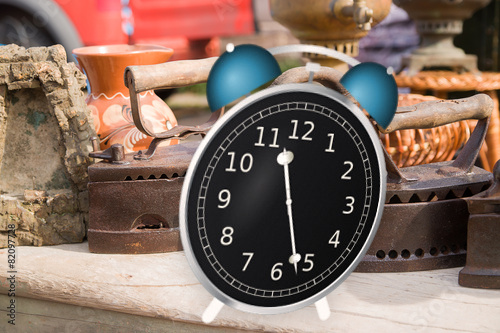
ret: **11:27**
